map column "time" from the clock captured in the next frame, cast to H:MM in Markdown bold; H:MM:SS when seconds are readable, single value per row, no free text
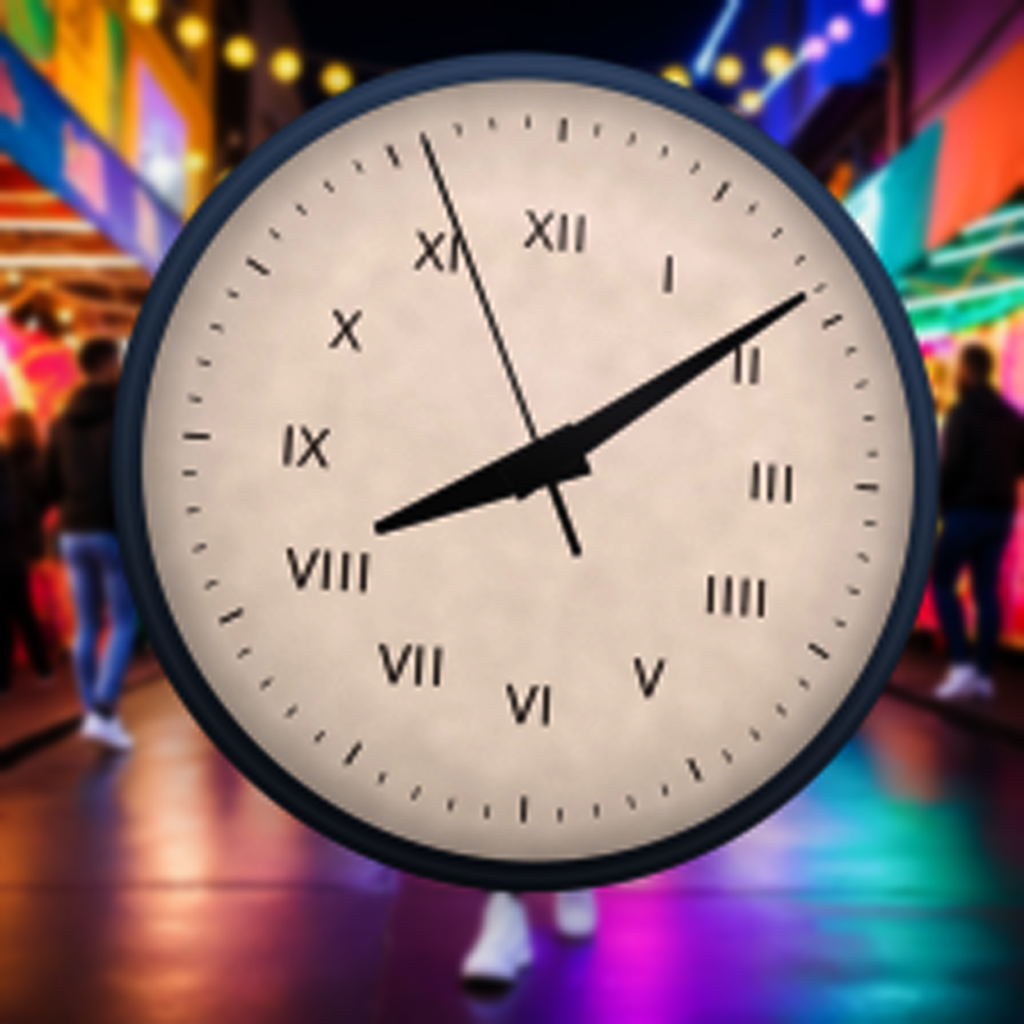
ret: **8:08:56**
